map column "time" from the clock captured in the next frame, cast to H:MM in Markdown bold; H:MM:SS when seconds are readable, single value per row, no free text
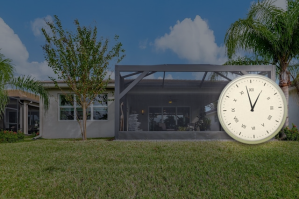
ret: **12:58**
